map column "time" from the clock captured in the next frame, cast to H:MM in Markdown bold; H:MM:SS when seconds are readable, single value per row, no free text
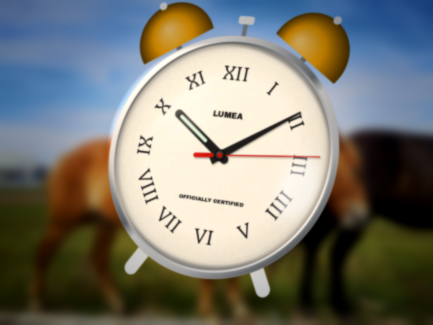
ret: **10:09:14**
